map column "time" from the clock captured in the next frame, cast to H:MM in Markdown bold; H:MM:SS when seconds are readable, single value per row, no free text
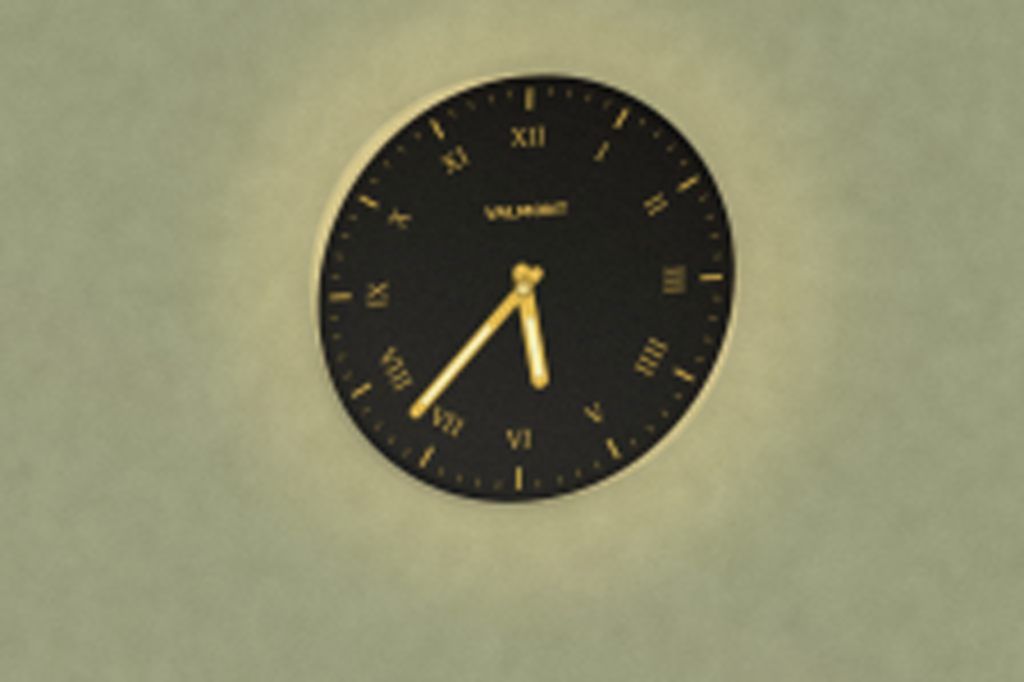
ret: **5:37**
